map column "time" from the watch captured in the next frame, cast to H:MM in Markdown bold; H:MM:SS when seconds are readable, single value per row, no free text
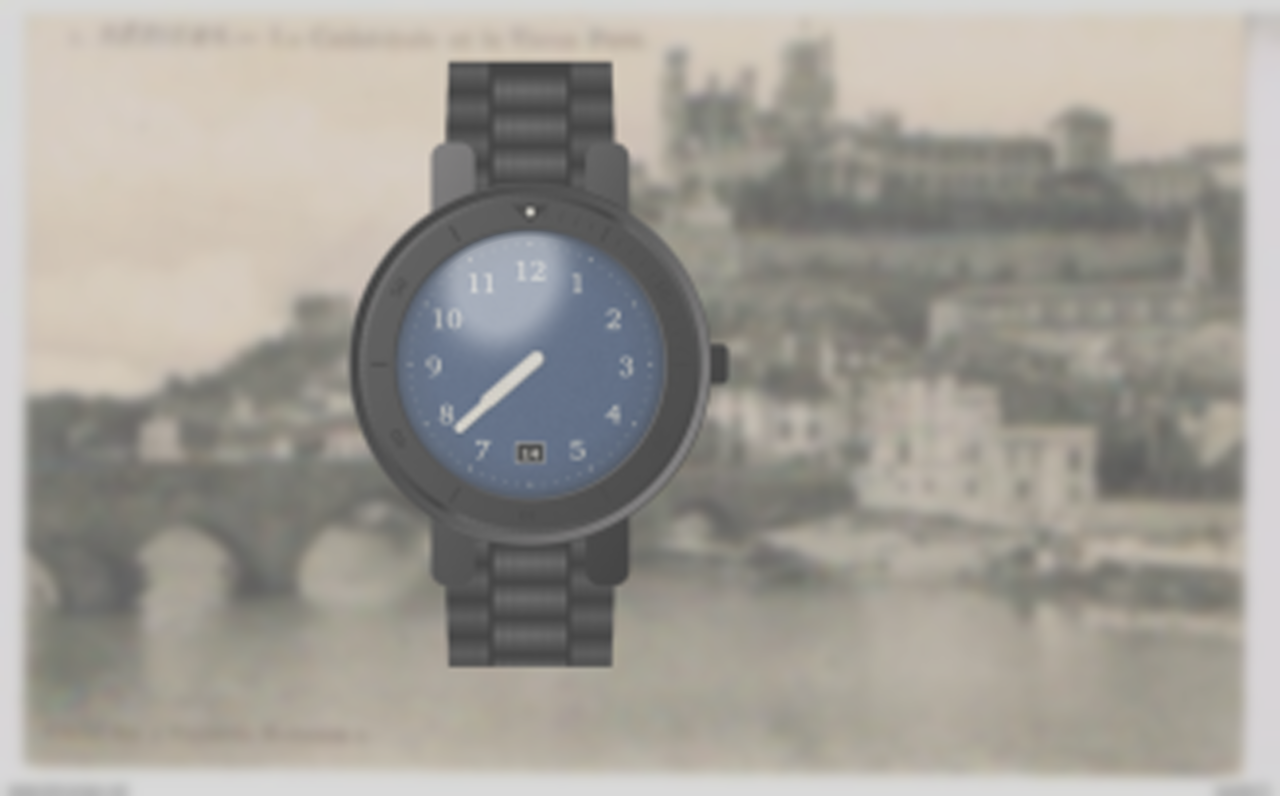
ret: **7:38**
